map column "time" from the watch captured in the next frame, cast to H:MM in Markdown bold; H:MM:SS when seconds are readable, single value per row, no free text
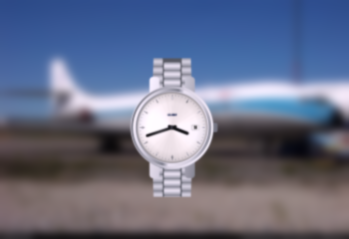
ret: **3:42**
